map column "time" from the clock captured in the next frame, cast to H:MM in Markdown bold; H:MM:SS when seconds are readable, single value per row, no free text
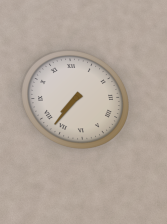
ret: **7:37**
